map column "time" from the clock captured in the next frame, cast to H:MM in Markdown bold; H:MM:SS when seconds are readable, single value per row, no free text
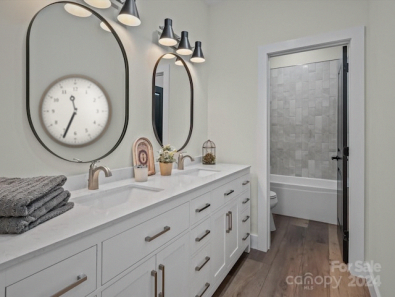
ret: **11:34**
